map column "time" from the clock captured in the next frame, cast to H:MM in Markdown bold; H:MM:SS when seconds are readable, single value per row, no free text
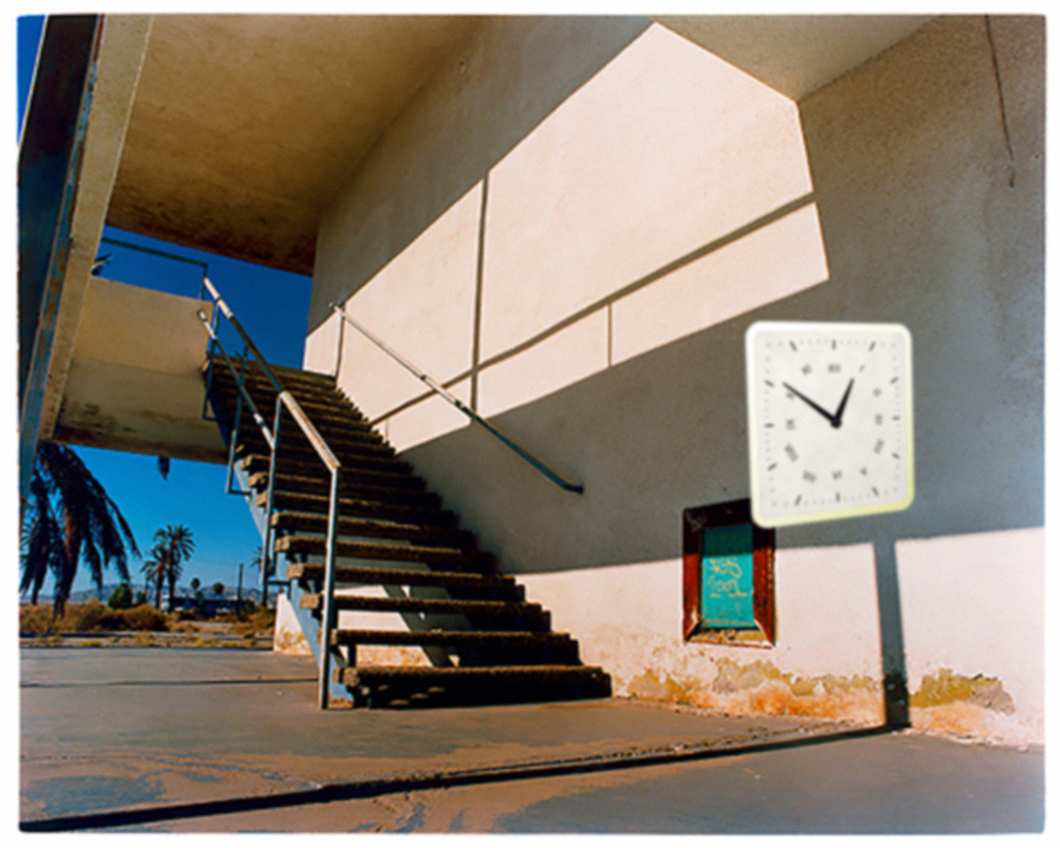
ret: **12:51**
